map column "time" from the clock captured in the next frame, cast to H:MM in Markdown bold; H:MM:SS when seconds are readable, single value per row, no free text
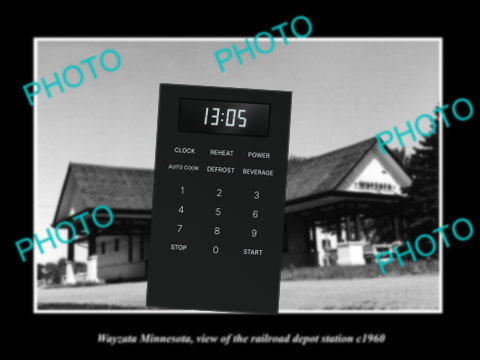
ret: **13:05**
